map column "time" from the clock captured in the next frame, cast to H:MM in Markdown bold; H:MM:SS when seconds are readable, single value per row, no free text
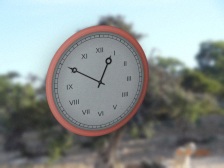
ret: **12:50**
